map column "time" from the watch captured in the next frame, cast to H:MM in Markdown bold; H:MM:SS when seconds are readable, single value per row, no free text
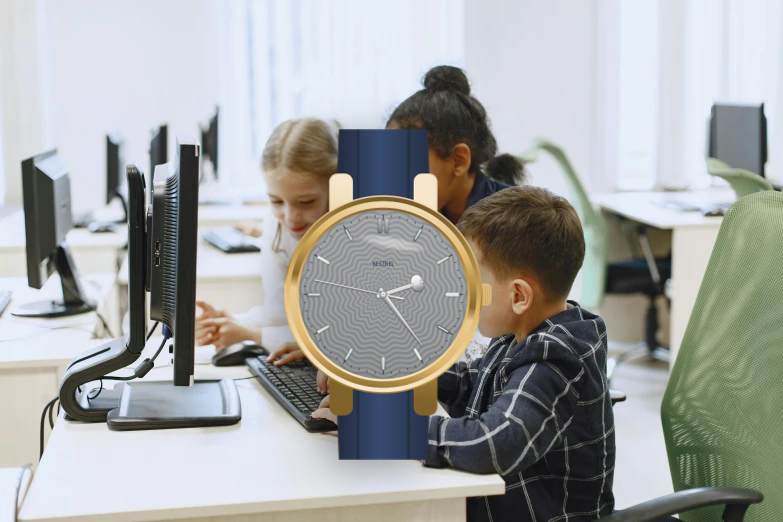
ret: **2:23:47**
